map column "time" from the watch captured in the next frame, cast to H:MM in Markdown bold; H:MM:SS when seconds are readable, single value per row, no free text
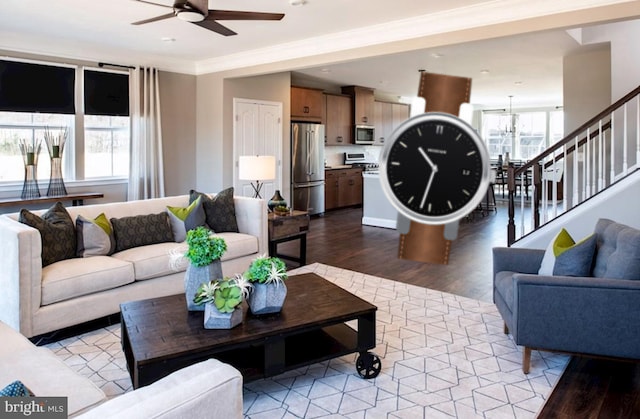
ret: **10:32**
